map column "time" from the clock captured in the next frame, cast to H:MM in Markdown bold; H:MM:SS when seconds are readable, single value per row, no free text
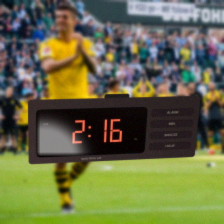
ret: **2:16**
